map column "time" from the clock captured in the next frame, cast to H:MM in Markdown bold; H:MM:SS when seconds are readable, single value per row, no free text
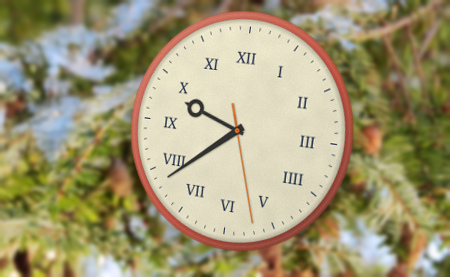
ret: **9:38:27**
